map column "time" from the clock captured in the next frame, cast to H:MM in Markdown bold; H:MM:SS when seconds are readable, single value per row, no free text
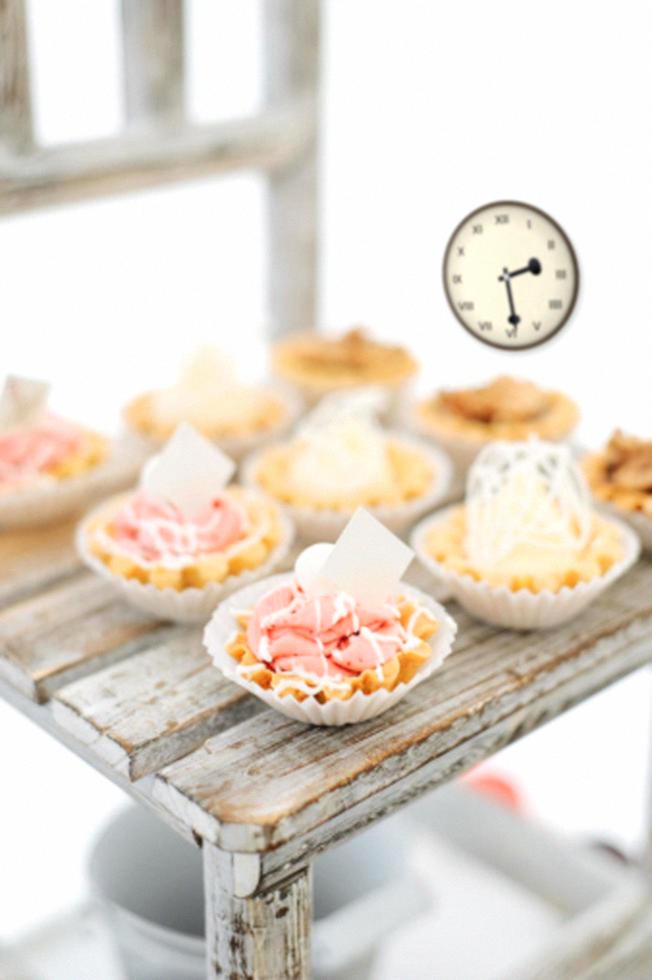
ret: **2:29**
